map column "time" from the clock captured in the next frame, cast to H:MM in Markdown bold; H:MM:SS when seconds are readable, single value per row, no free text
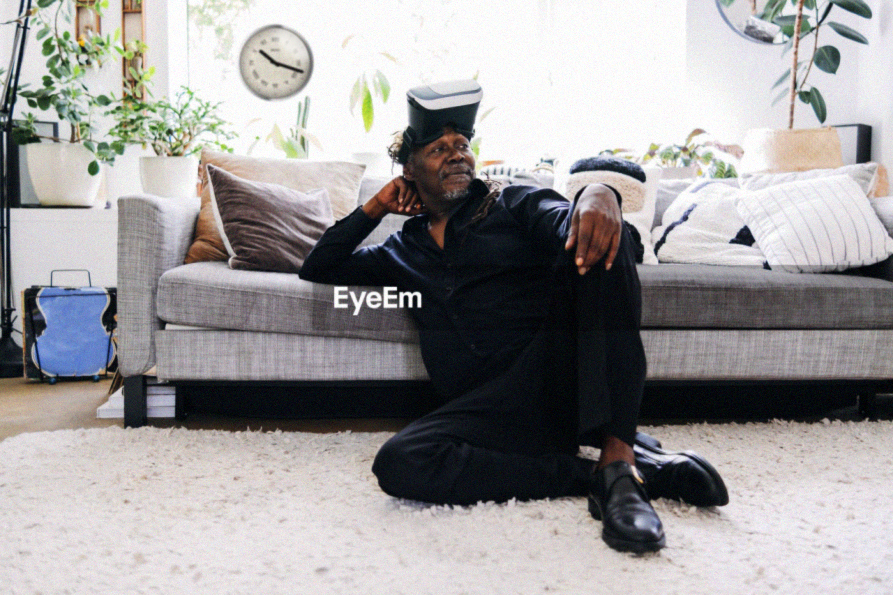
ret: **10:18**
